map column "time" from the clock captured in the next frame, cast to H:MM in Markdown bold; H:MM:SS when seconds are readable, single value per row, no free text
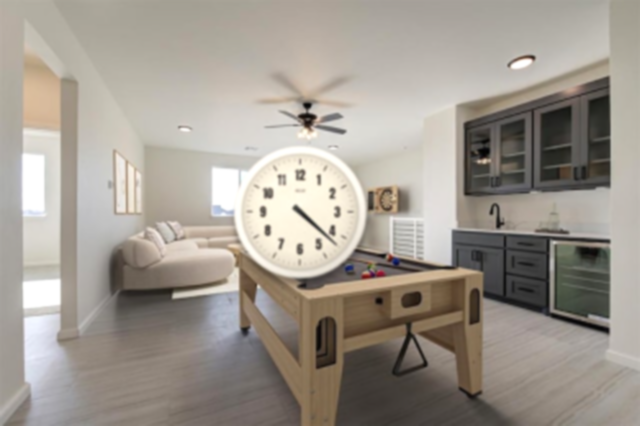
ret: **4:22**
